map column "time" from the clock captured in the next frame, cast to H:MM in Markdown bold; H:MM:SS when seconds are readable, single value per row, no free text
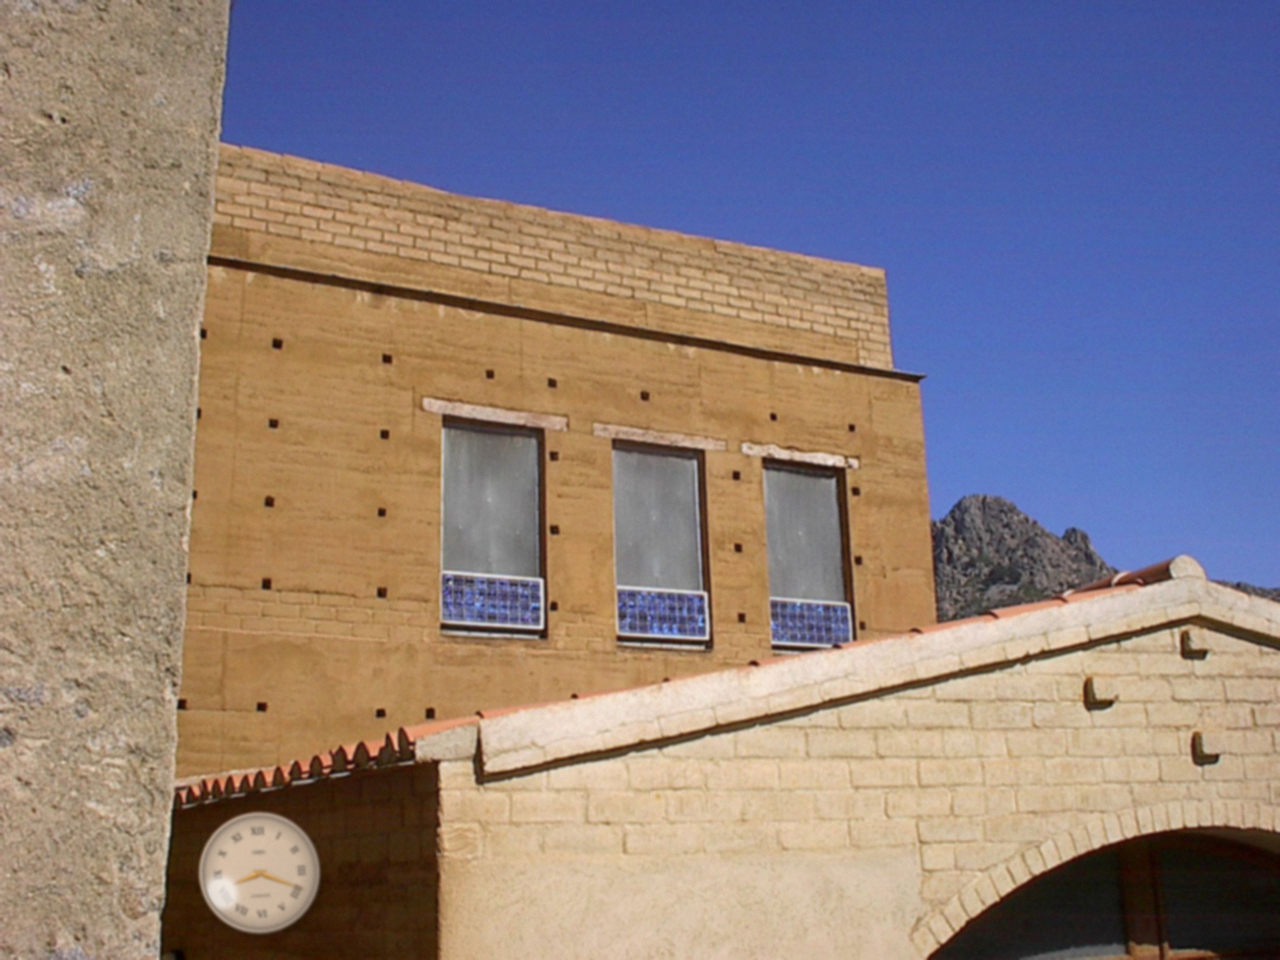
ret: **8:19**
